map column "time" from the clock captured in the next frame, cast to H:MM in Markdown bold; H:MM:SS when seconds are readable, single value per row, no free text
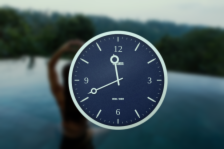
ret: **11:41**
